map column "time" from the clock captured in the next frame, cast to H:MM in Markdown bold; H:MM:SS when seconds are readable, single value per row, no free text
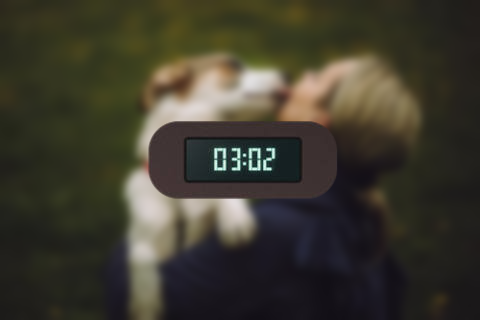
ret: **3:02**
